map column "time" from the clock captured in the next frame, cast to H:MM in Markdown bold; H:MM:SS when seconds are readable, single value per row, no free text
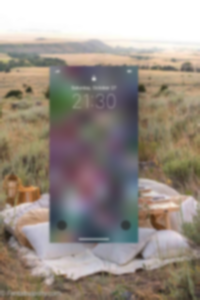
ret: **21:30**
